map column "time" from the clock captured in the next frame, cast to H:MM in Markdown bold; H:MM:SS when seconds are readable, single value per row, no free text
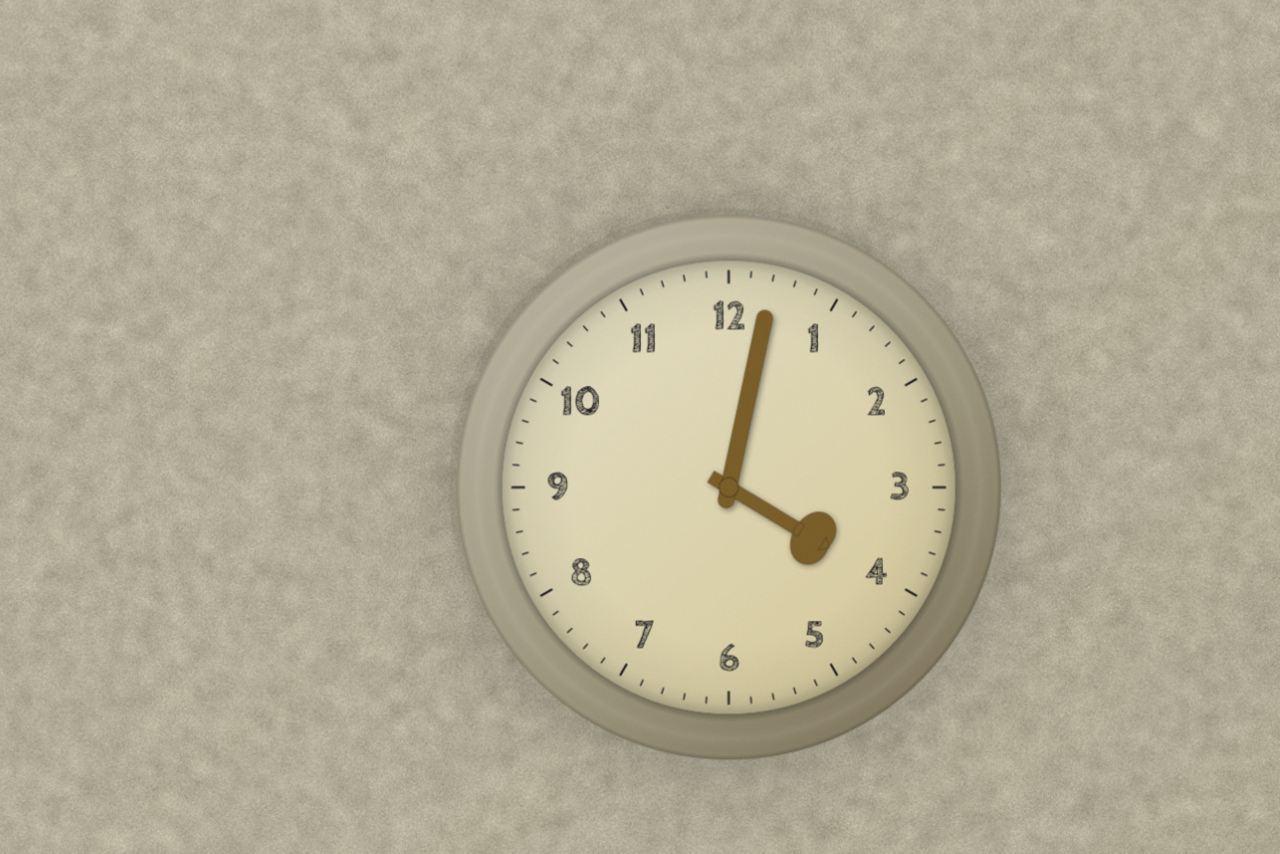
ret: **4:02**
